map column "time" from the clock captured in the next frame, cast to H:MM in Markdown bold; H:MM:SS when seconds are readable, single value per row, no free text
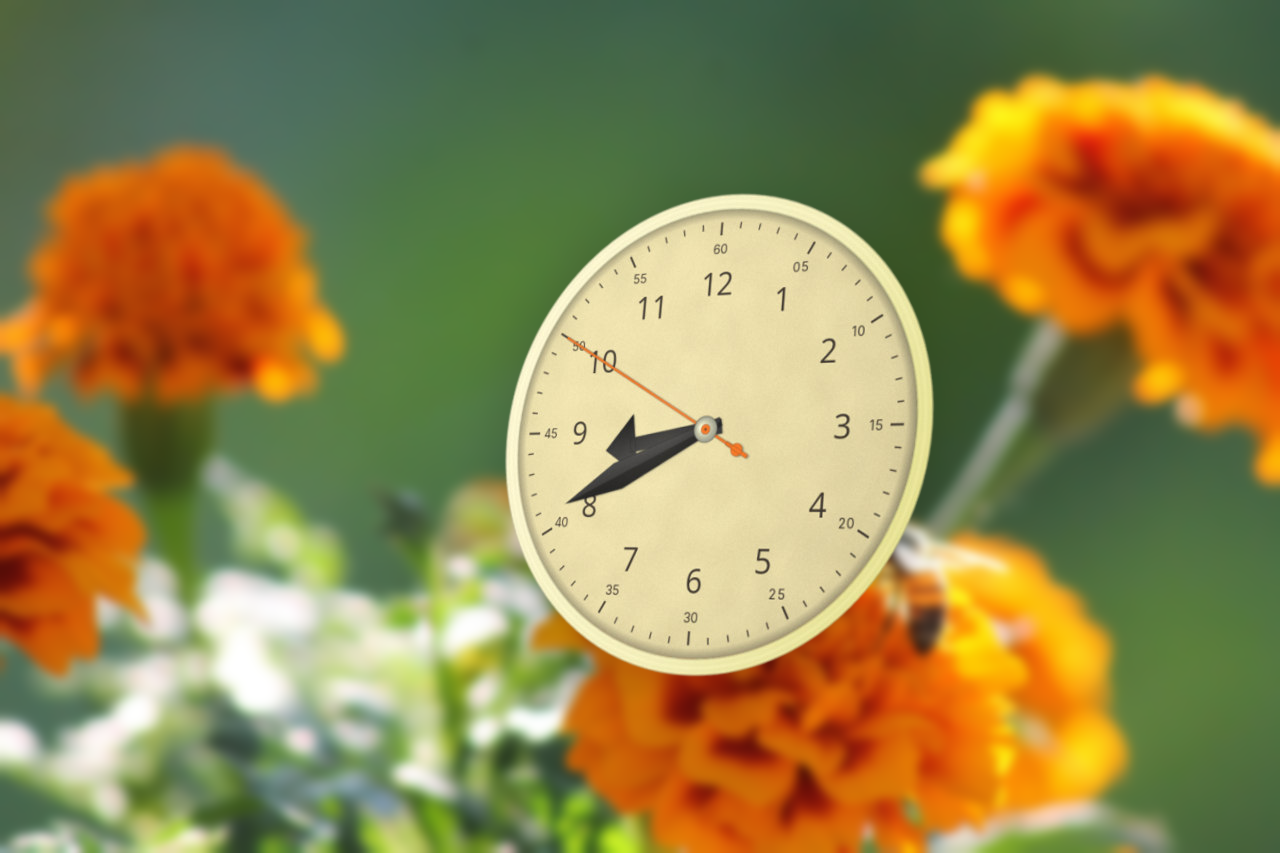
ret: **8:40:50**
